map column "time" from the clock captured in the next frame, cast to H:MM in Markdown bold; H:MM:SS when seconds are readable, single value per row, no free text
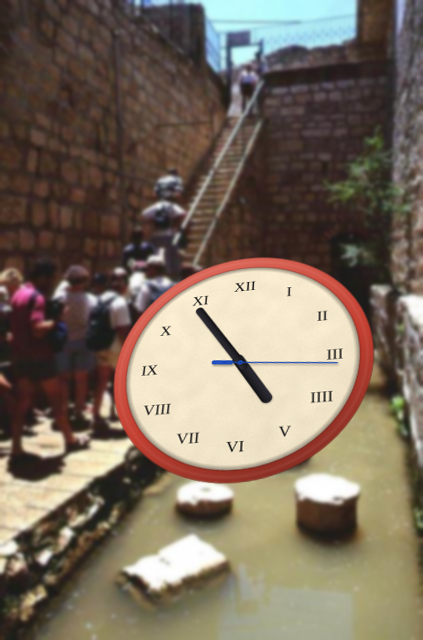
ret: **4:54:16**
